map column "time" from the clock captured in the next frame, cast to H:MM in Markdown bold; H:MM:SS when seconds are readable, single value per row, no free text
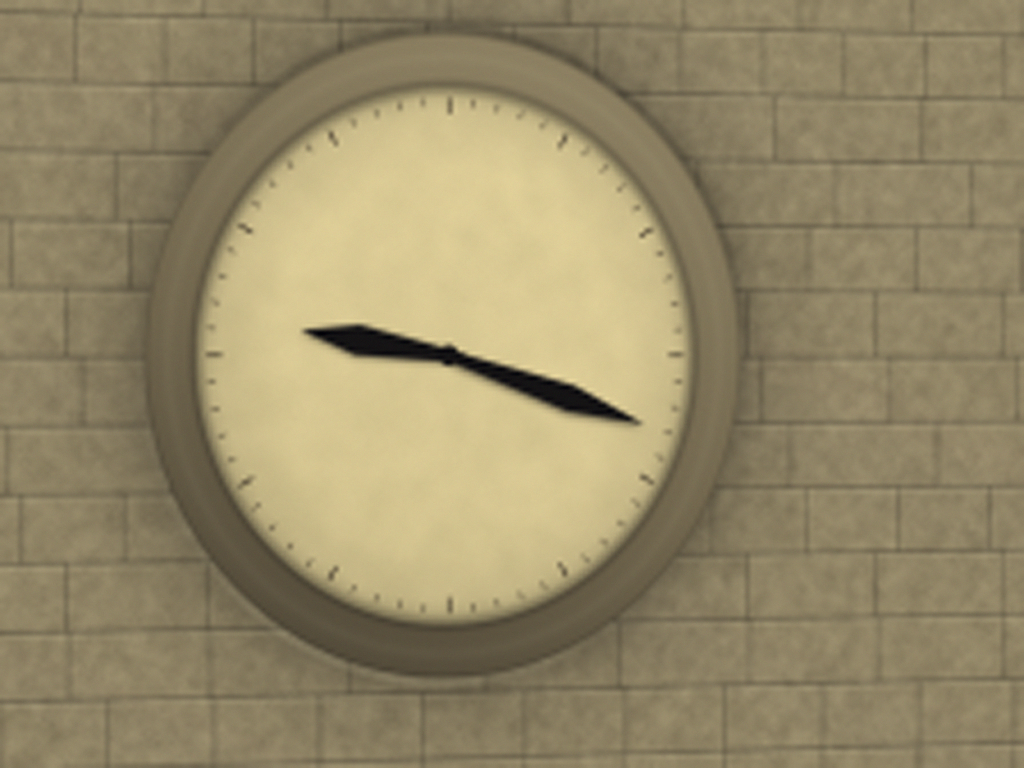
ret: **9:18**
